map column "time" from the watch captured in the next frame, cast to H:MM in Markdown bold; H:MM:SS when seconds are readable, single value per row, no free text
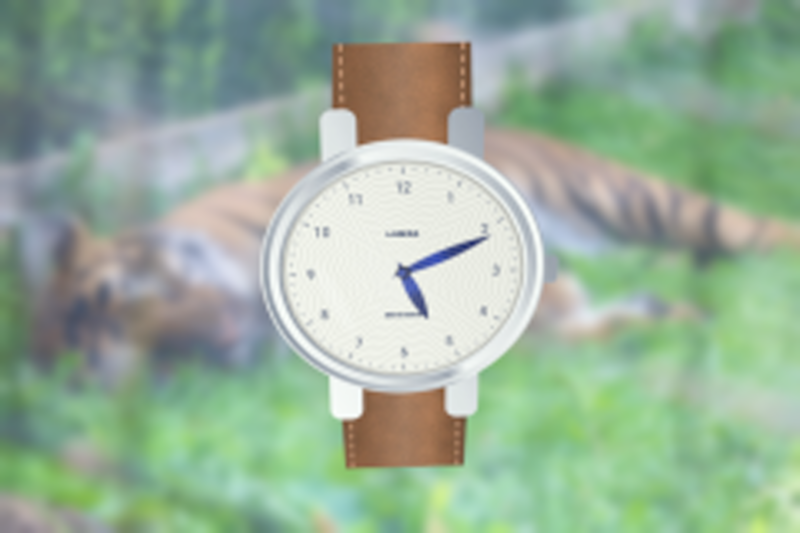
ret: **5:11**
